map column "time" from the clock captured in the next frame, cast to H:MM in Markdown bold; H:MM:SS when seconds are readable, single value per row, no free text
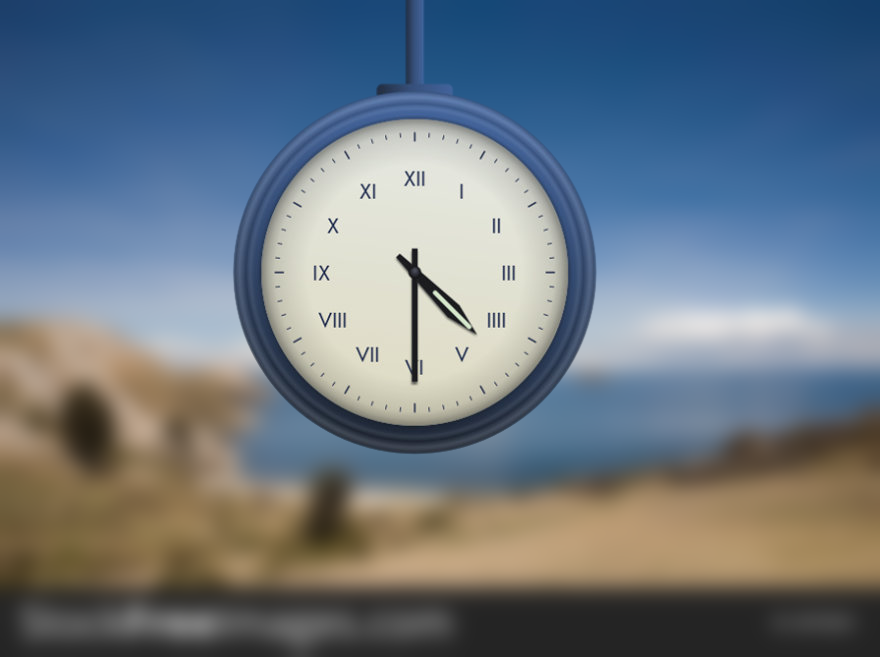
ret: **4:30**
